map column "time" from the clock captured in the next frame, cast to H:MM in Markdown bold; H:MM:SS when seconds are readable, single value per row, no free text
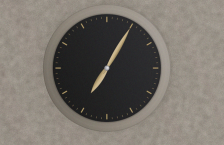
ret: **7:05**
